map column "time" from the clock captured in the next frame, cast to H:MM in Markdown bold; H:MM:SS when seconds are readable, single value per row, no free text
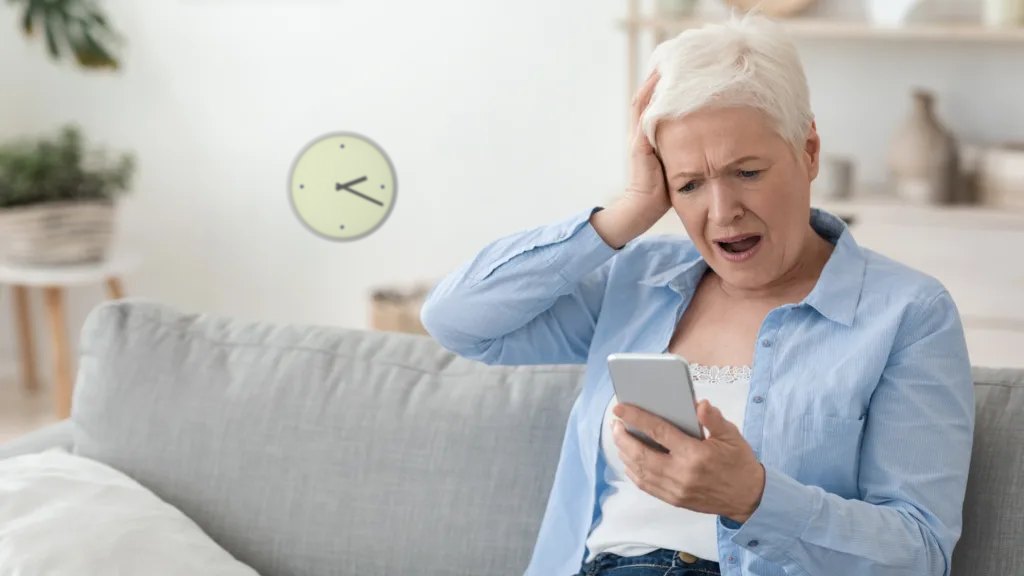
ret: **2:19**
